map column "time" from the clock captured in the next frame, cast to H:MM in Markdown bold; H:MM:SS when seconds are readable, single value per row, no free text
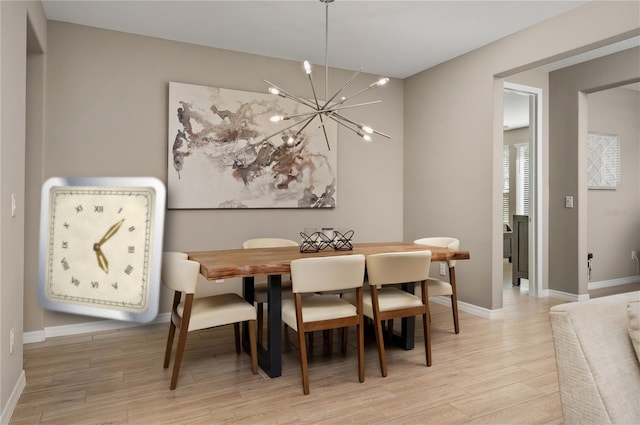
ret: **5:07**
